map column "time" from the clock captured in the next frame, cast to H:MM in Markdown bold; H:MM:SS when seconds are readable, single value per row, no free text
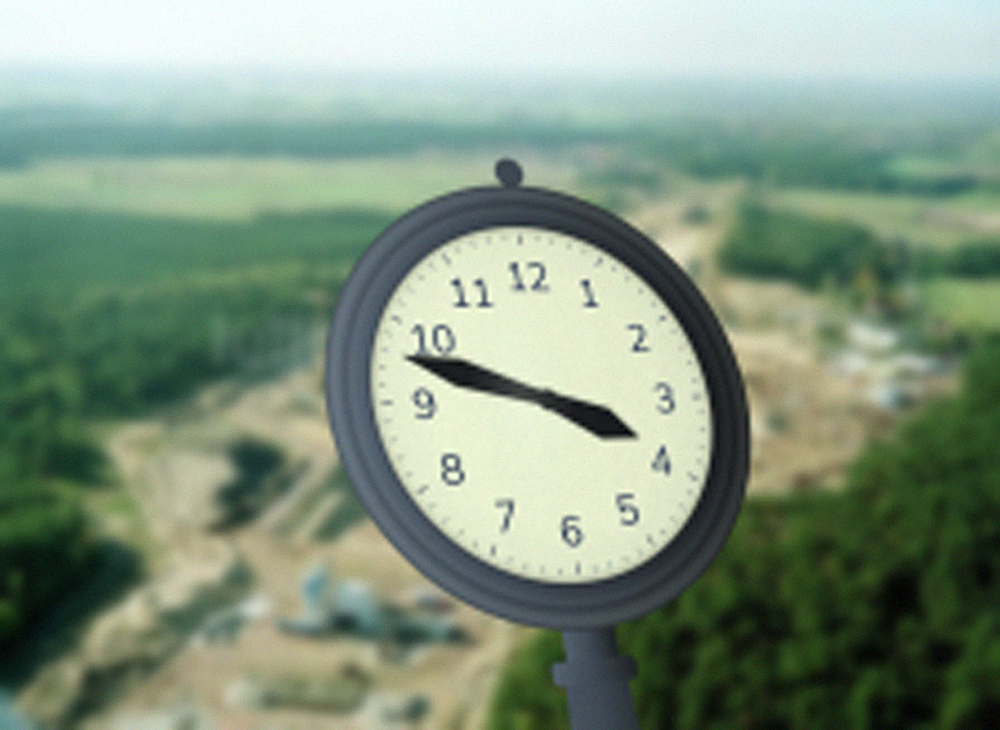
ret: **3:48**
